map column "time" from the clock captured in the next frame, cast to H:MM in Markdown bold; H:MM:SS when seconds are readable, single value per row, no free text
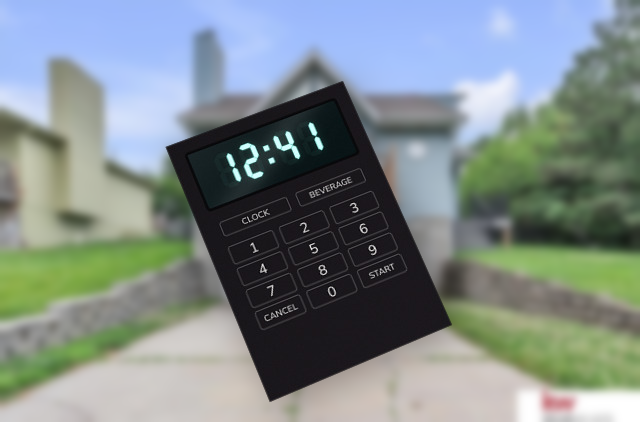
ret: **12:41**
